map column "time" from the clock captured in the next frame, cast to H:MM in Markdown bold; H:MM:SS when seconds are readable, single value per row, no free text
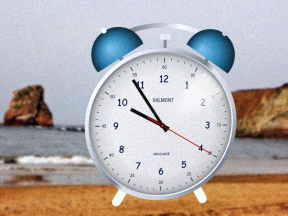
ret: **9:54:20**
